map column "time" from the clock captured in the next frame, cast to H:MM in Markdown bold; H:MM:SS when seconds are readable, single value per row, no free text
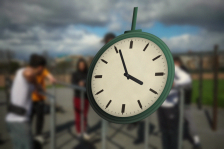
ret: **3:56**
